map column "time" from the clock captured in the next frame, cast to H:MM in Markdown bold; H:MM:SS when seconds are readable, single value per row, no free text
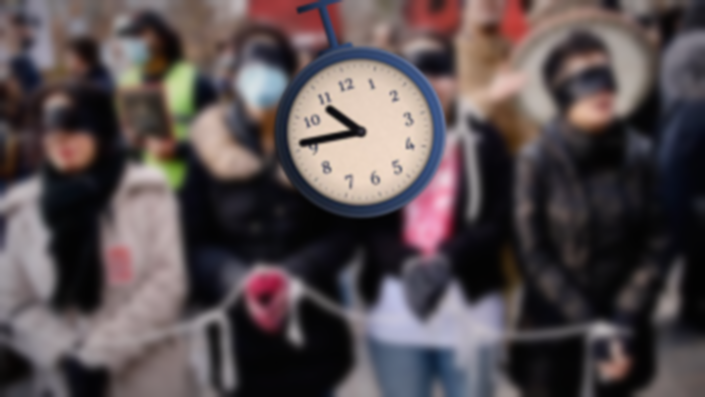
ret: **10:46**
